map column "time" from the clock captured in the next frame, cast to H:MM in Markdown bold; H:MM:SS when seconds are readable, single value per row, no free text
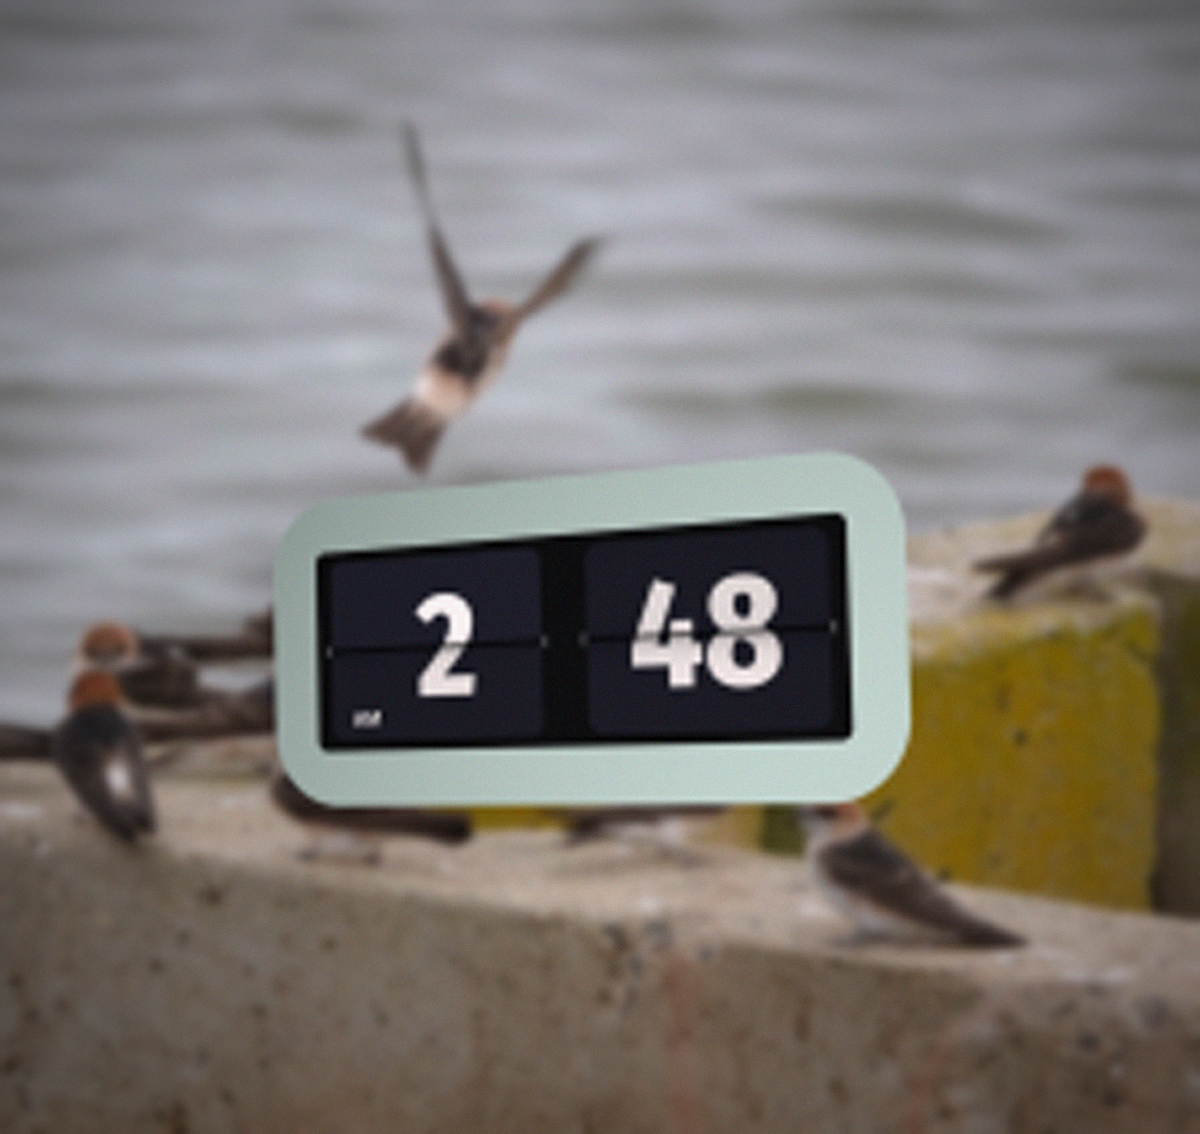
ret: **2:48**
